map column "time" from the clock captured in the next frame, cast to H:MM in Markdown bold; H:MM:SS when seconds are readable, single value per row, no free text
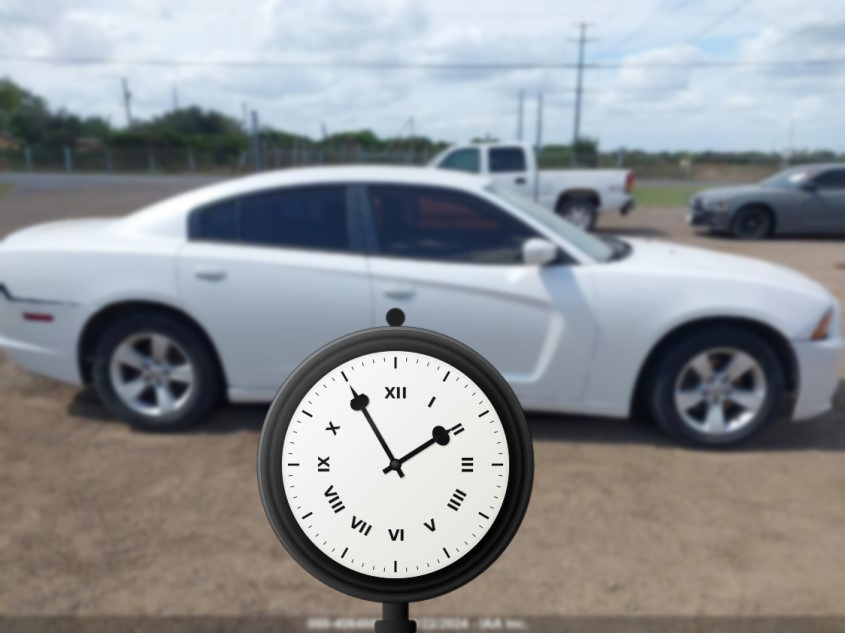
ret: **1:55**
